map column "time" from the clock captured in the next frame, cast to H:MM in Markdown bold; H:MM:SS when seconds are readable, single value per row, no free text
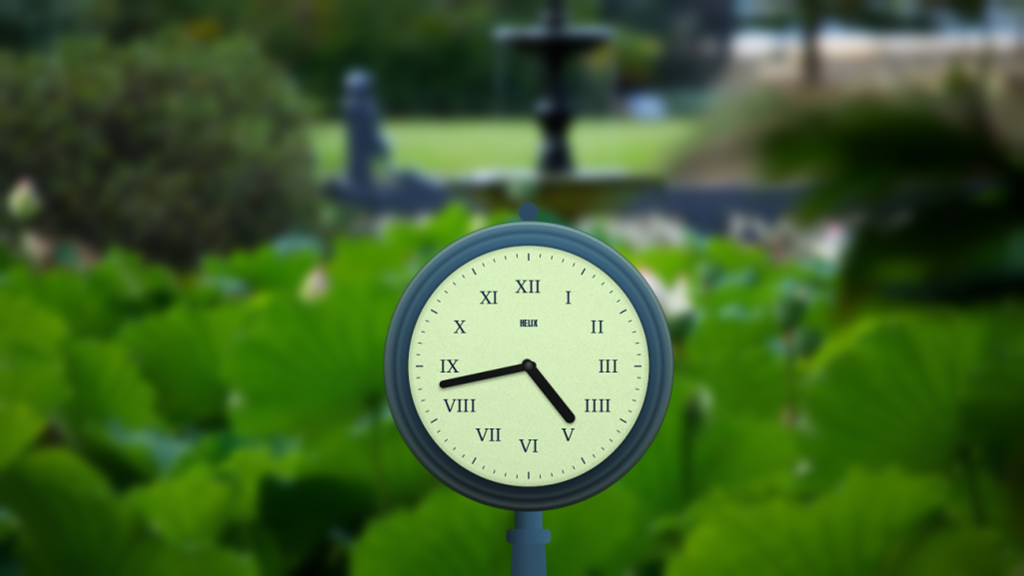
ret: **4:43**
